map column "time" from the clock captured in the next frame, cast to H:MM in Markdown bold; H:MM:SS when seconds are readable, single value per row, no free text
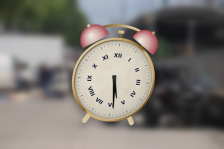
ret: **5:29**
